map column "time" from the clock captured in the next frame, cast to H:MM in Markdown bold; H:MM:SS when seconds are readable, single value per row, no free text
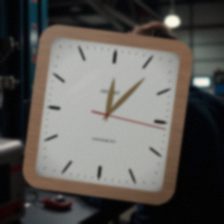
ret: **12:06:16**
